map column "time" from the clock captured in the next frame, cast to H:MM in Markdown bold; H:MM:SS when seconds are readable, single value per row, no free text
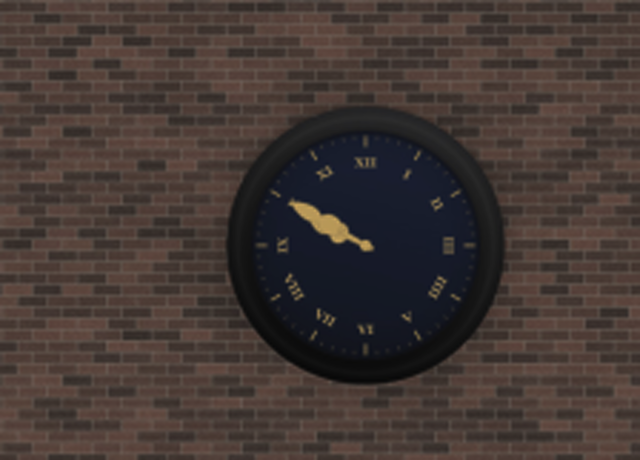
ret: **9:50**
